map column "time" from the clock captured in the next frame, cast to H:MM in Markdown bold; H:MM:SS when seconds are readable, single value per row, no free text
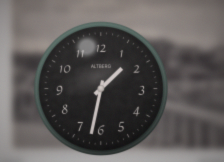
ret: **1:32**
